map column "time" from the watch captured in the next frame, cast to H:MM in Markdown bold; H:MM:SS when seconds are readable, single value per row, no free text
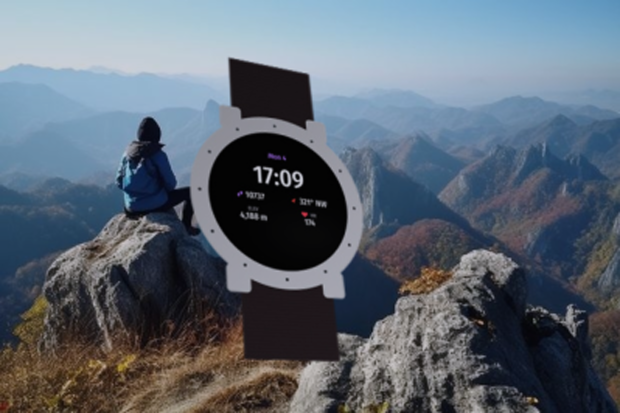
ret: **17:09**
